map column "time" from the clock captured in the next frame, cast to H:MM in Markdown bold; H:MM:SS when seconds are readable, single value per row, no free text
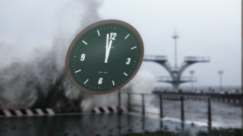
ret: **11:58**
